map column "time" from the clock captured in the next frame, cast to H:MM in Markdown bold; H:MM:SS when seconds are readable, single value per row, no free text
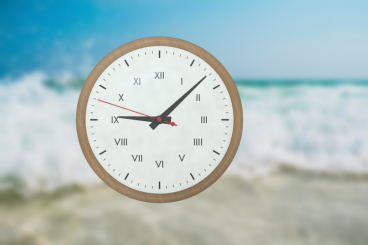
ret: **9:07:48**
